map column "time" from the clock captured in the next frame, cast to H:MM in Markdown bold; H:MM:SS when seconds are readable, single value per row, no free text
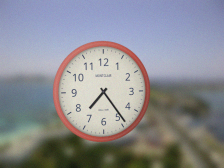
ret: **7:24**
